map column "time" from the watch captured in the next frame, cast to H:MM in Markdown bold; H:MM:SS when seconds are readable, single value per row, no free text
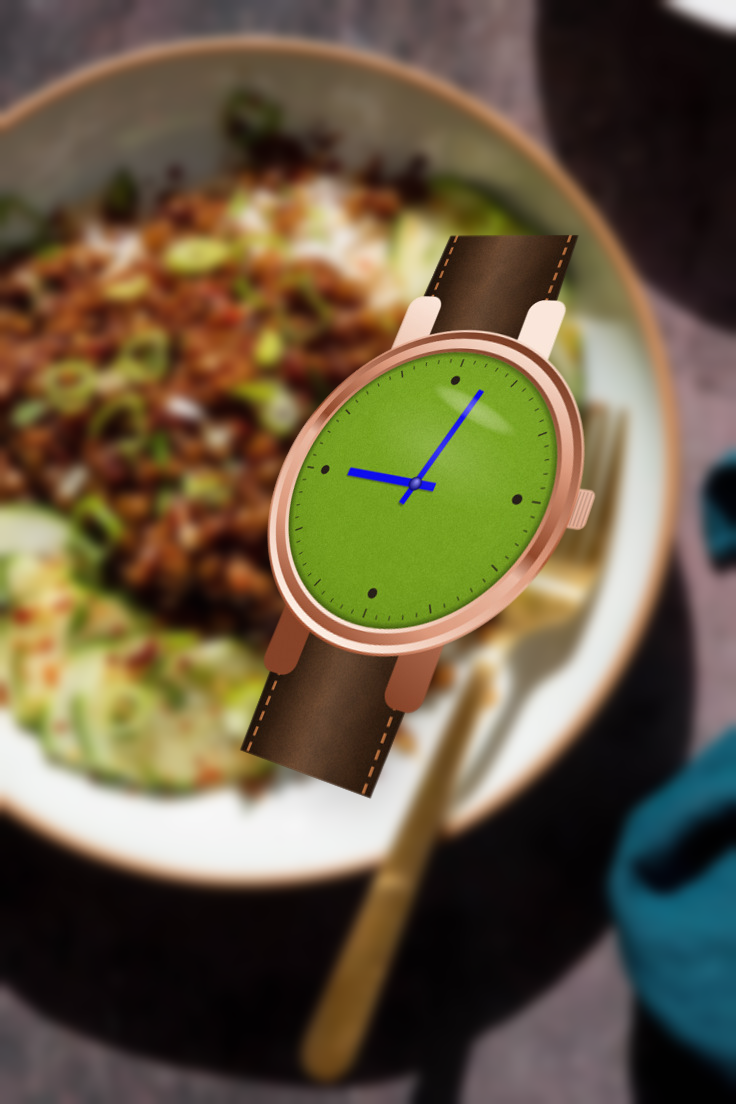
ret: **9:03**
